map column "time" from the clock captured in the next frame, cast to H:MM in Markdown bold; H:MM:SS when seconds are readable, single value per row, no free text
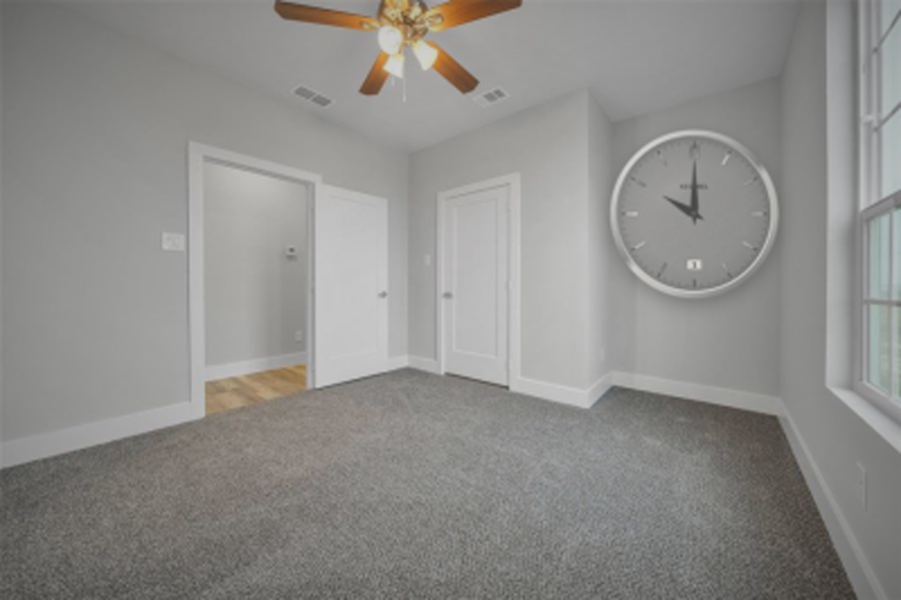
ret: **10:00**
